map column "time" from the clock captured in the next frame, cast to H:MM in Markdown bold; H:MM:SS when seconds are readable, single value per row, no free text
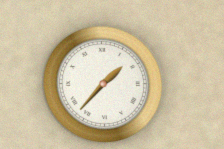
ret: **1:37**
